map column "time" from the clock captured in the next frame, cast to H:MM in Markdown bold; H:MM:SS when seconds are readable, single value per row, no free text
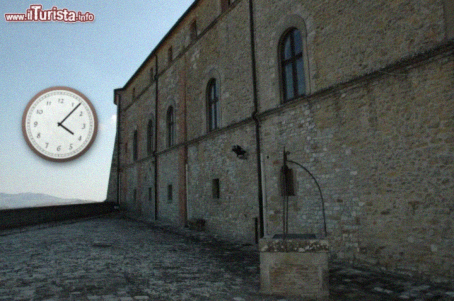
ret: **4:07**
